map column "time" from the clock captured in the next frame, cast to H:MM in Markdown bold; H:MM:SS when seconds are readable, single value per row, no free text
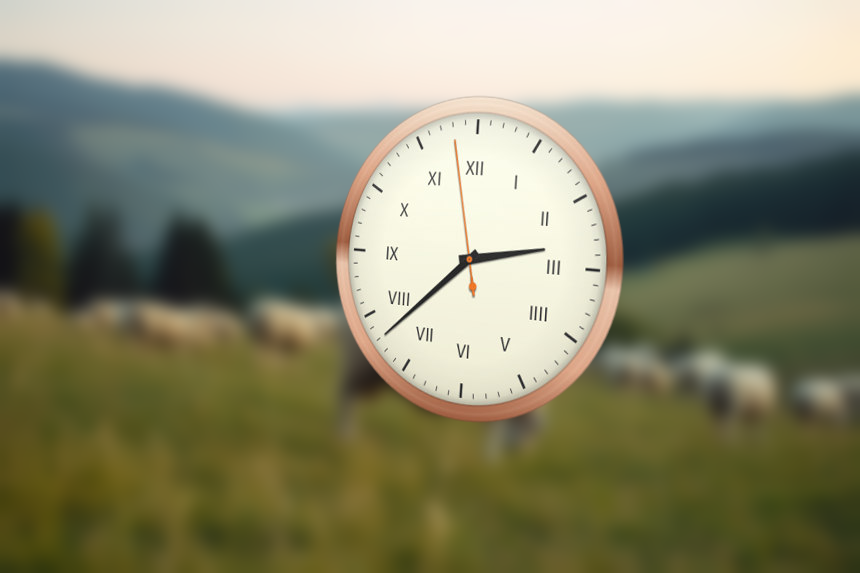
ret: **2:37:58**
